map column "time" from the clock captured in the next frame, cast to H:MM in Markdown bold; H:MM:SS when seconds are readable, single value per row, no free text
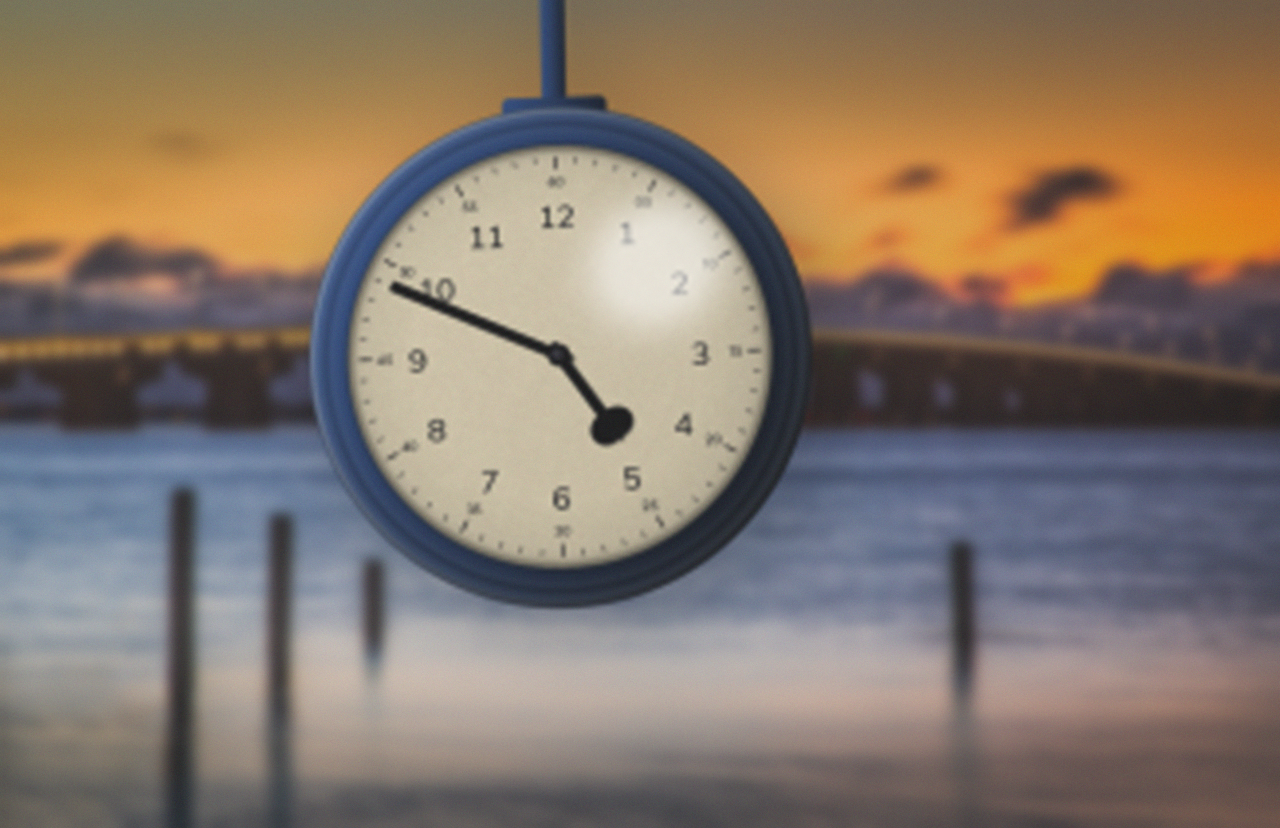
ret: **4:49**
